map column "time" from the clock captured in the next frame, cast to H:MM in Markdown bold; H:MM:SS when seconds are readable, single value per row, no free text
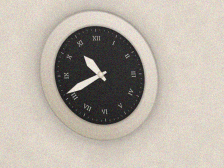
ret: **10:41**
